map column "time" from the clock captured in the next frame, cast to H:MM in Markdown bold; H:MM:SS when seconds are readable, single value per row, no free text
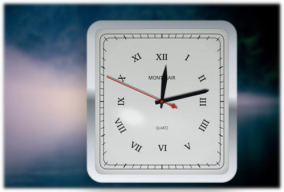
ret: **12:12:49**
